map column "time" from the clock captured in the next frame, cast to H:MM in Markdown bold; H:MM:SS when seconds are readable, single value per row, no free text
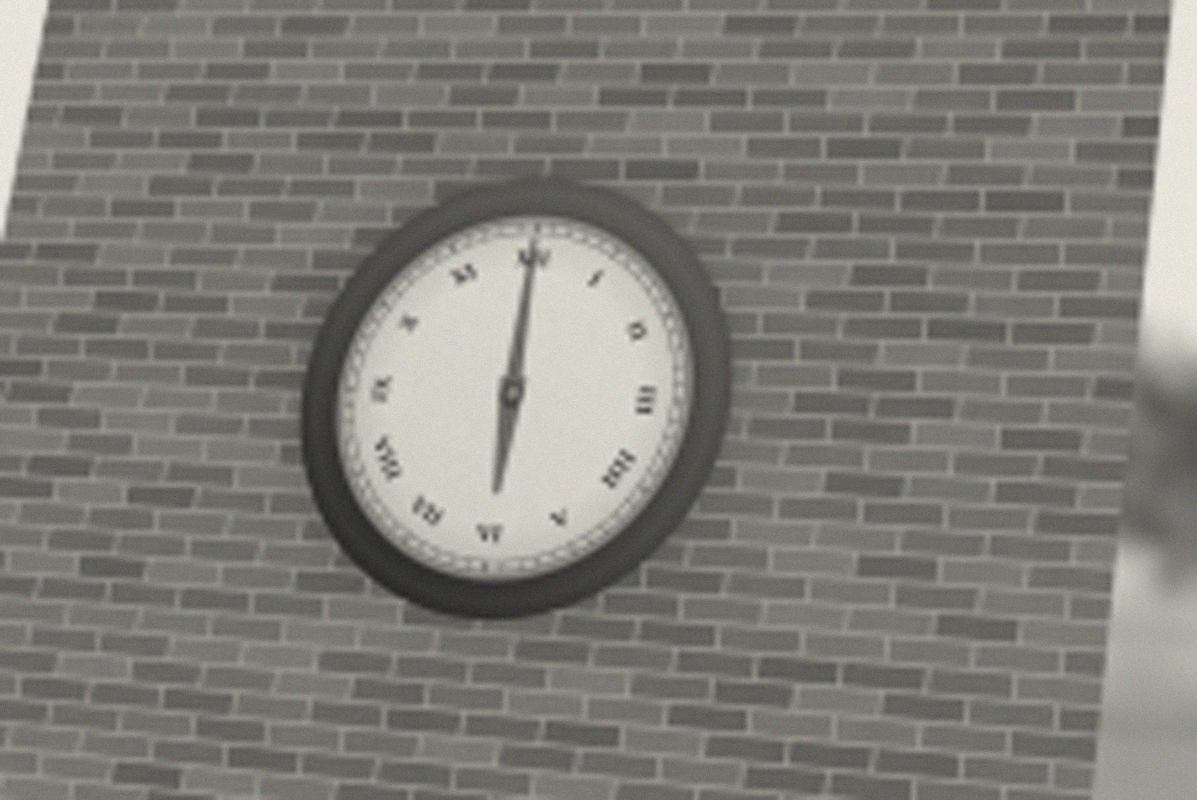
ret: **6:00**
